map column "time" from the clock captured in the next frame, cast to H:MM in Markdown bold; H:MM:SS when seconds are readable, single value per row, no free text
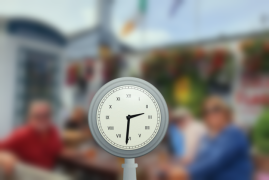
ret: **2:31**
